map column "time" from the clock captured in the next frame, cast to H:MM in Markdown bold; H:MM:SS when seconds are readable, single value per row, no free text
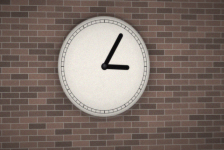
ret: **3:05**
